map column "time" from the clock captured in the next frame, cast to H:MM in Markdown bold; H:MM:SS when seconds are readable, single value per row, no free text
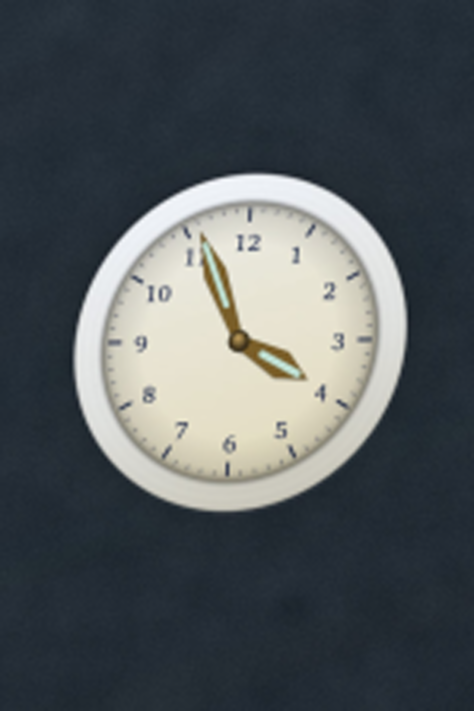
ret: **3:56**
